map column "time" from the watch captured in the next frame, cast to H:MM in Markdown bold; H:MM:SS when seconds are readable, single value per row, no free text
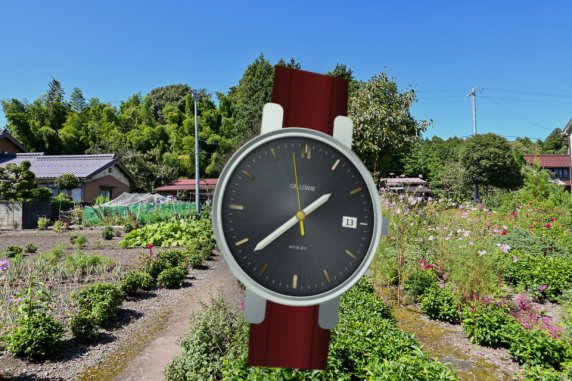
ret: **1:37:58**
